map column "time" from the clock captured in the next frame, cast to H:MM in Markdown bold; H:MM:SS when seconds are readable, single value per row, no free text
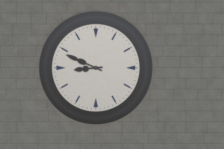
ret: **8:49**
